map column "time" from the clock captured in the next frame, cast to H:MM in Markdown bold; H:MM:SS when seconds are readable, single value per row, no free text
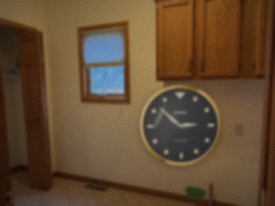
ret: **2:52**
